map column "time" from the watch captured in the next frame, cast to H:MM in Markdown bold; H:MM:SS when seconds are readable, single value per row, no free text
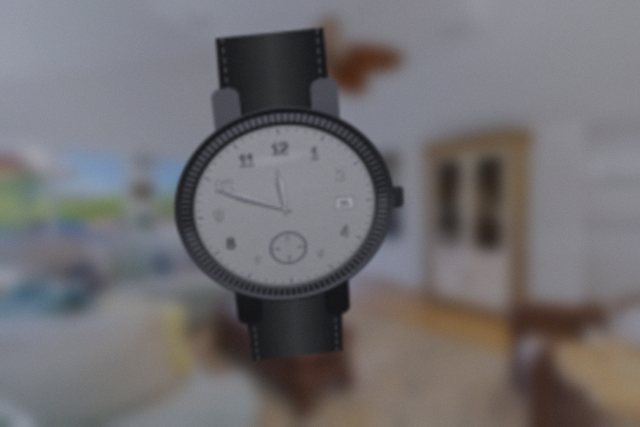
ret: **11:49**
